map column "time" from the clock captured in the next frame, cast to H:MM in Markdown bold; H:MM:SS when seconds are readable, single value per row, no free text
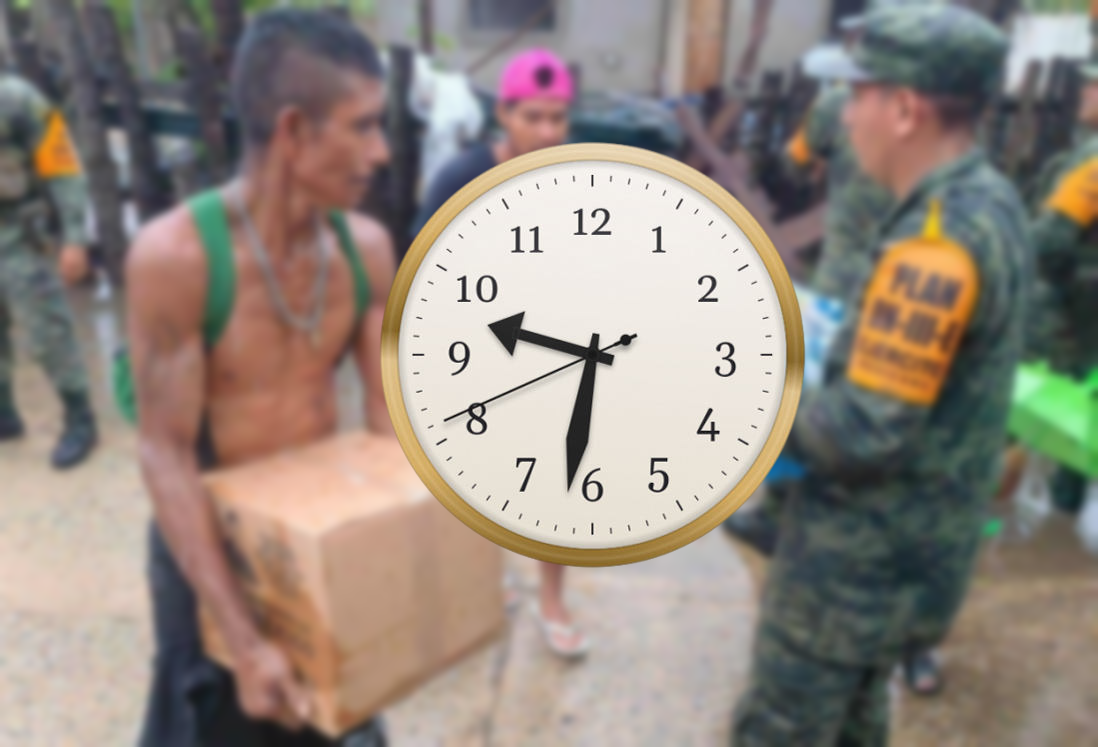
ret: **9:31:41**
